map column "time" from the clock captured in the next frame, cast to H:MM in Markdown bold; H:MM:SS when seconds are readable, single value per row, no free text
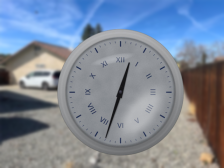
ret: **12:33**
